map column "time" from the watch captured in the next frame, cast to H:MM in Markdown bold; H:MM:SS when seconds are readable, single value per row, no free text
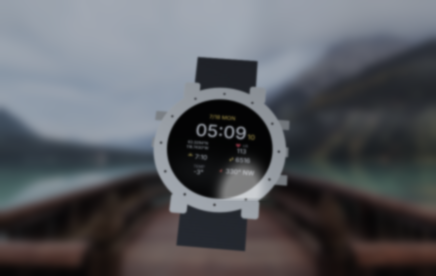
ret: **5:09**
